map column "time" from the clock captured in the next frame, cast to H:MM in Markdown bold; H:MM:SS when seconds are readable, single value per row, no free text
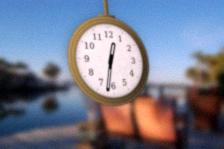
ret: **12:32**
